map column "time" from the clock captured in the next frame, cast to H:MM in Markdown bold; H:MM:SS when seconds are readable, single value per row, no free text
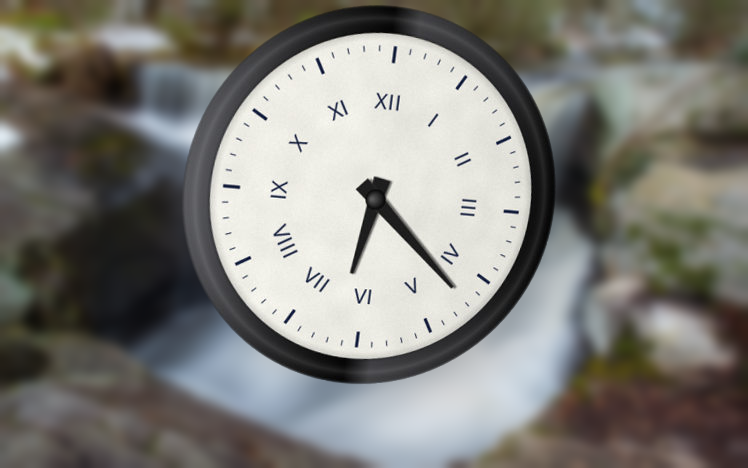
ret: **6:22**
